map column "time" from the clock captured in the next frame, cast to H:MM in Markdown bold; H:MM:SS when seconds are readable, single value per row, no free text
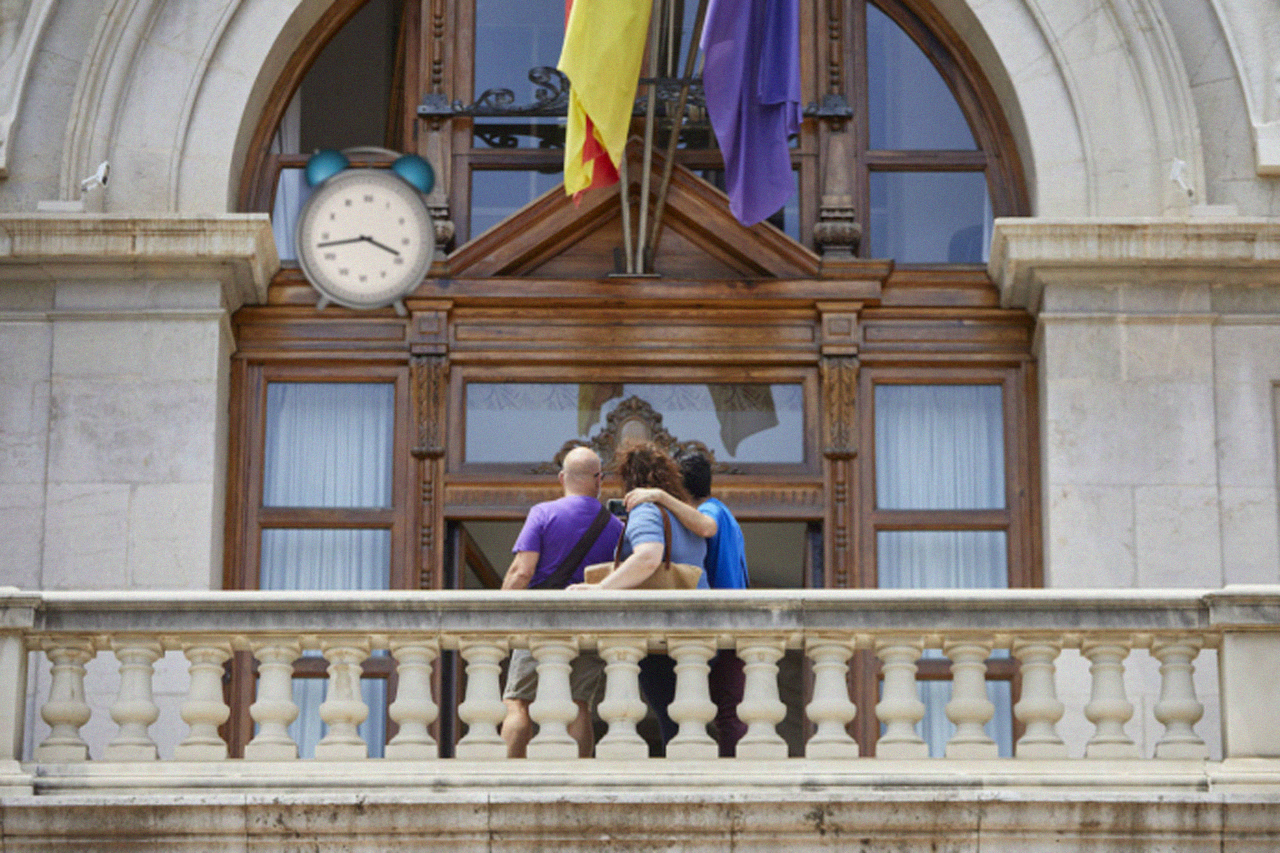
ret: **3:43**
